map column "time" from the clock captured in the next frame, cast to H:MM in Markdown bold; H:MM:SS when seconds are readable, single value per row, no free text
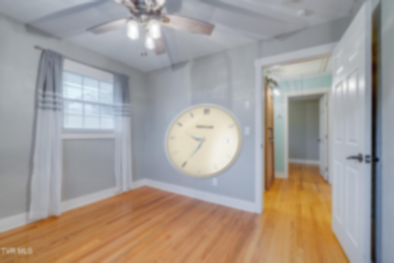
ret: **9:35**
